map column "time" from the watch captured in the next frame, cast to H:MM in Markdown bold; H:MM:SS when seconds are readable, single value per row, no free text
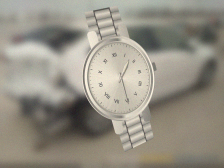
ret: **1:30**
